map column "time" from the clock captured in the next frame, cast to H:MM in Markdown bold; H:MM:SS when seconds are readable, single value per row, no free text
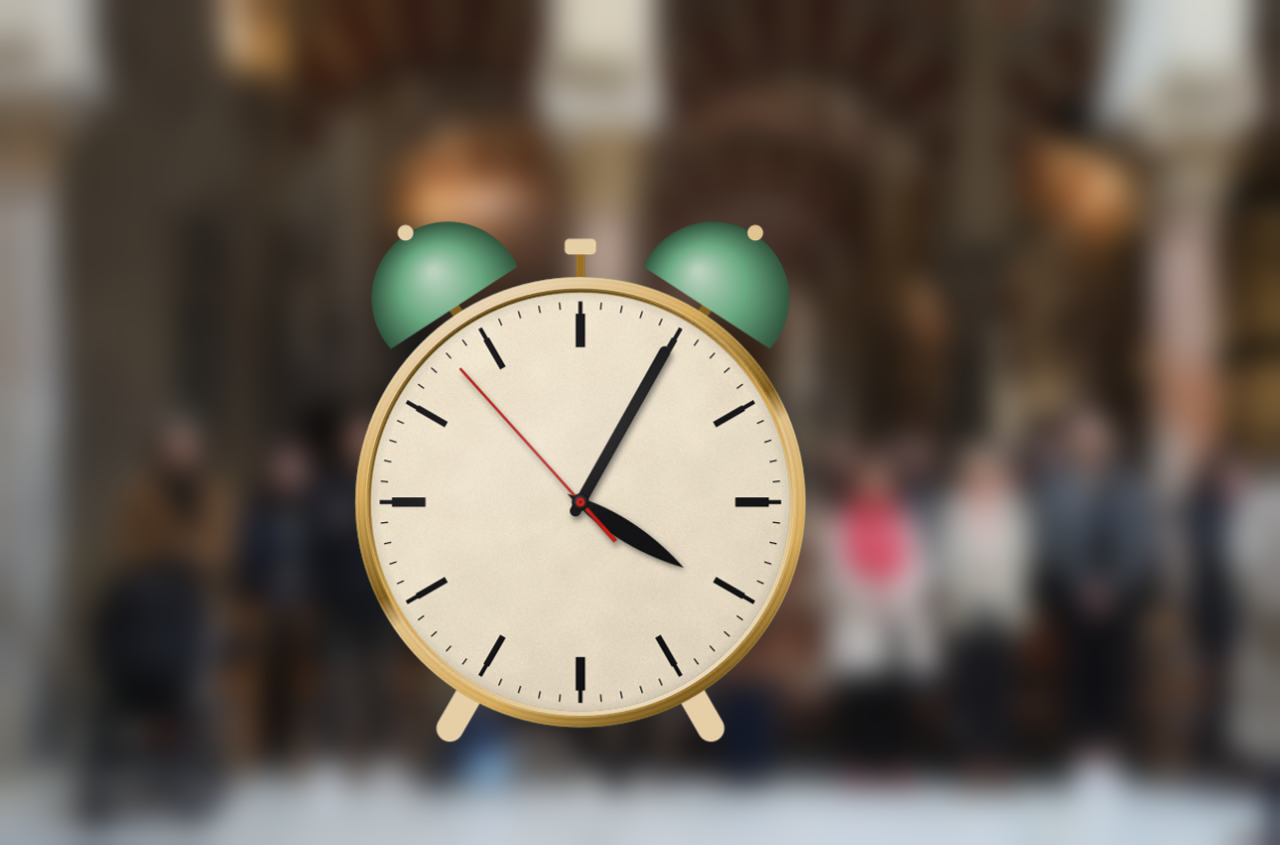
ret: **4:04:53**
